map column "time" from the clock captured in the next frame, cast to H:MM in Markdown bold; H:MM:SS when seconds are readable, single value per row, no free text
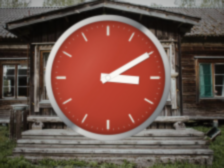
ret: **3:10**
